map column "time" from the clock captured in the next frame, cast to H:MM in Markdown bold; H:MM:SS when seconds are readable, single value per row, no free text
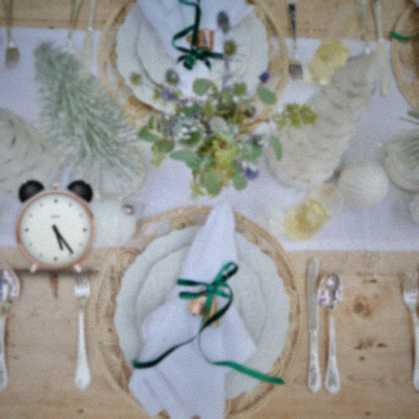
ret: **5:24**
